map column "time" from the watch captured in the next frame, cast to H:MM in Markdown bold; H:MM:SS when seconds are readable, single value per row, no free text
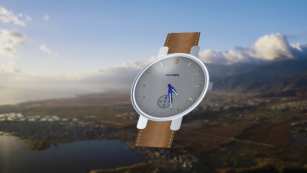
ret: **4:27**
